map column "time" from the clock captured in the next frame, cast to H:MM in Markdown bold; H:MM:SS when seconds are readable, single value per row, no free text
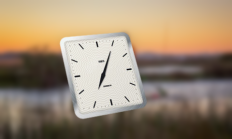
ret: **7:05**
